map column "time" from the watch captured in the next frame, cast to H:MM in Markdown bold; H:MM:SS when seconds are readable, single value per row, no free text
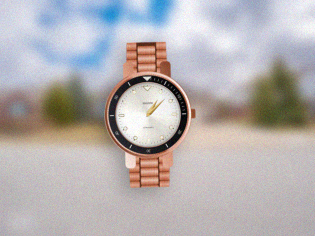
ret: **1:08**
